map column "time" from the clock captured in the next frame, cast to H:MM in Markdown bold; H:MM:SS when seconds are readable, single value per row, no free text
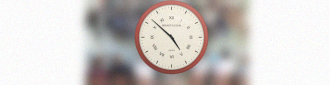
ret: **4:52**
